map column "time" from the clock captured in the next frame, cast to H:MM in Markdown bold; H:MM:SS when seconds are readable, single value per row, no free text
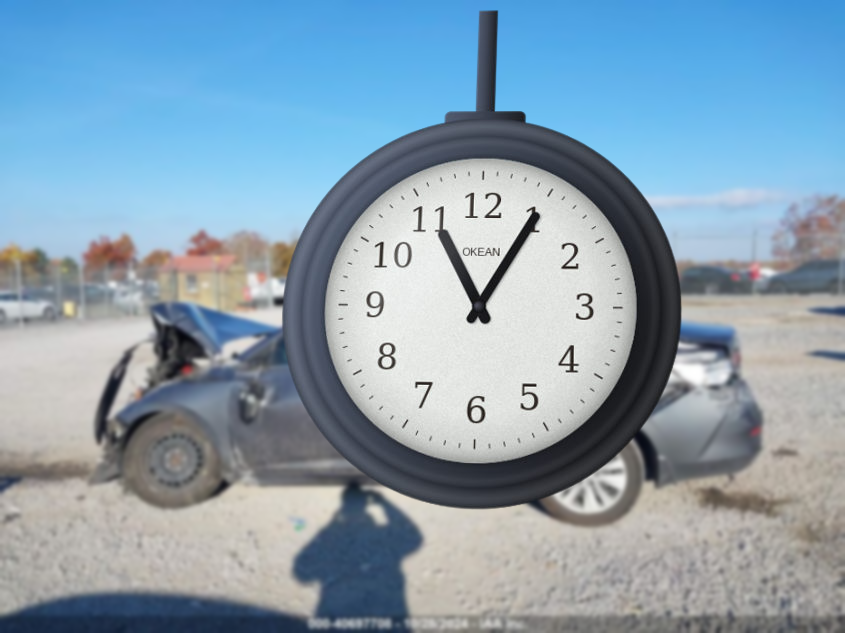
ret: **11:05**
